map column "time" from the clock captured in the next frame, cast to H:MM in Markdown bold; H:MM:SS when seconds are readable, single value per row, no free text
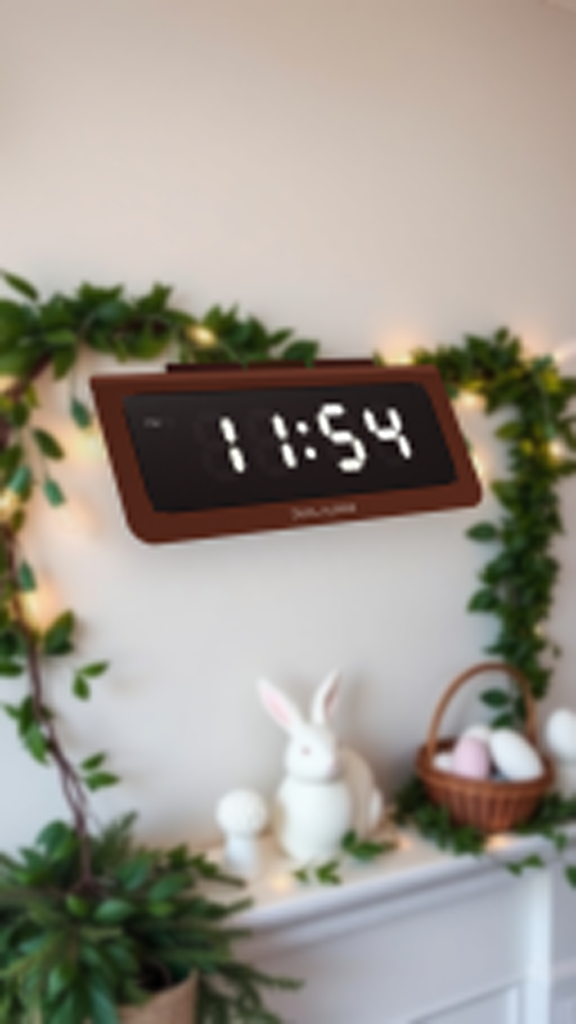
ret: **11:54**
